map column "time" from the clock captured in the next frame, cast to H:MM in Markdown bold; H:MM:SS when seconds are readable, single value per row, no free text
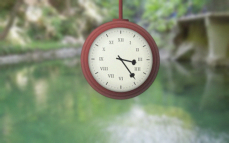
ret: **3:24**
